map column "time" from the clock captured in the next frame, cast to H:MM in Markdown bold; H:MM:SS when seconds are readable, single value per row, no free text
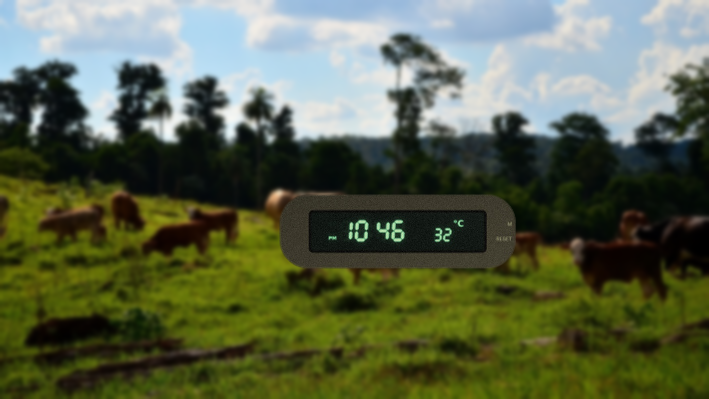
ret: **10:46**
